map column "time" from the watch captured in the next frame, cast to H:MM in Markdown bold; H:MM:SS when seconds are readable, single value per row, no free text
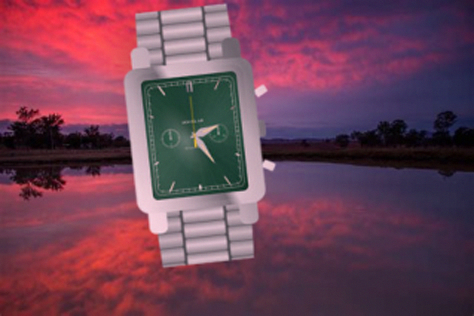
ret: **2:25**
